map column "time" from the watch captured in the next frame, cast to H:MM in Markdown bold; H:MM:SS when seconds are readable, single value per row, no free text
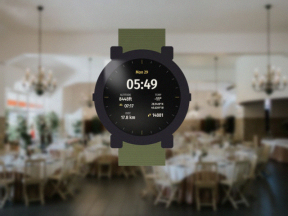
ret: **5:49**
